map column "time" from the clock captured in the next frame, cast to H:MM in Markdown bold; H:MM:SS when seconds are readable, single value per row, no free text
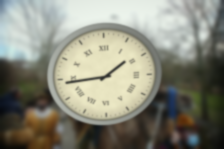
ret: **1:44**
